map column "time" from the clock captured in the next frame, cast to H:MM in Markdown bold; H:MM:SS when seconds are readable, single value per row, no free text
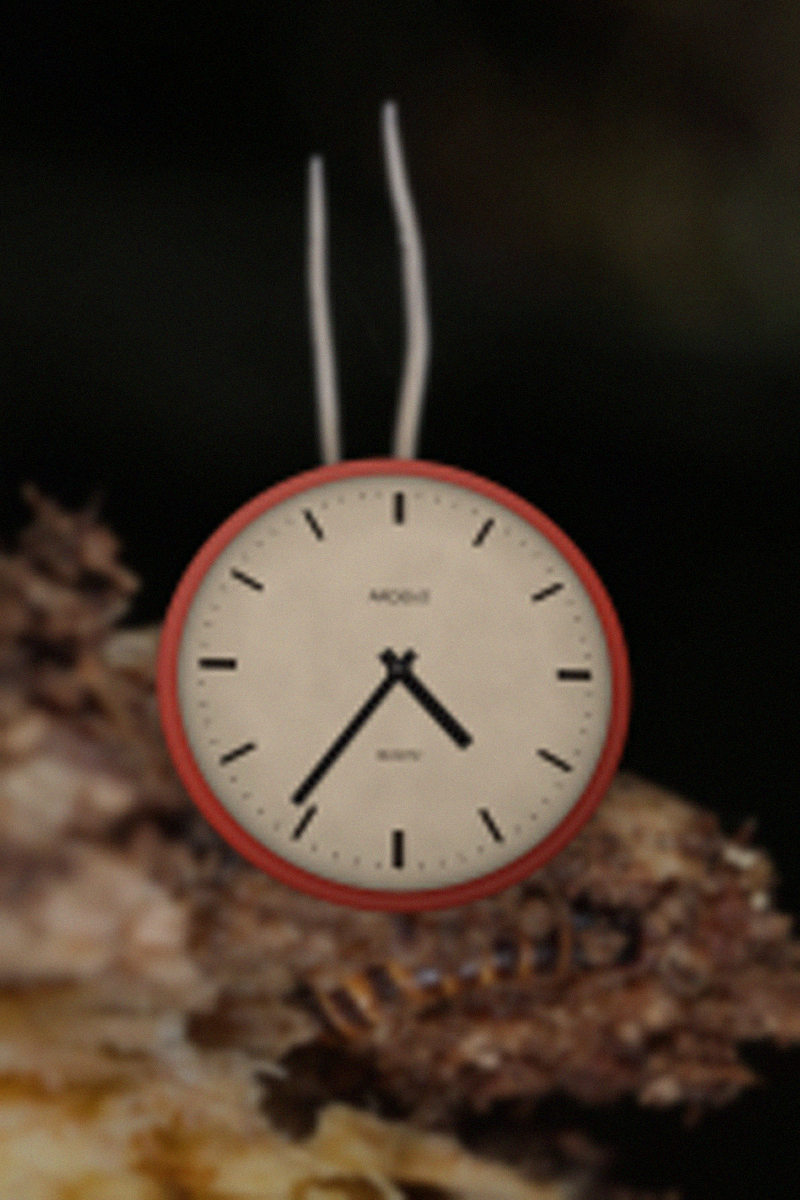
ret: **4:36**
